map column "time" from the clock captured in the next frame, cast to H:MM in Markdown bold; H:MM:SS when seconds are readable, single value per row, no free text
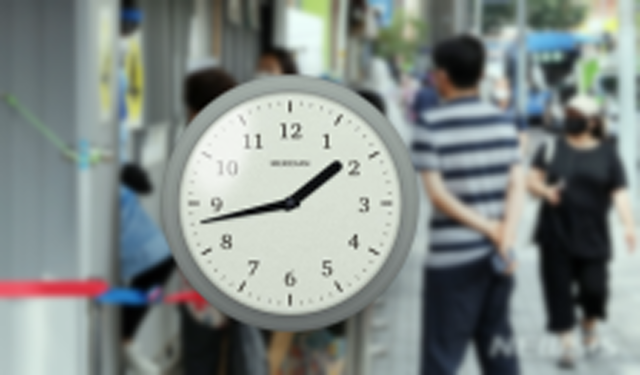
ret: **1:43**
